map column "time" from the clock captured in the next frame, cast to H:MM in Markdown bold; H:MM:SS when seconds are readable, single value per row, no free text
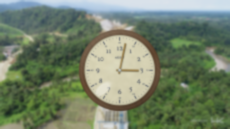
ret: **3:02**
